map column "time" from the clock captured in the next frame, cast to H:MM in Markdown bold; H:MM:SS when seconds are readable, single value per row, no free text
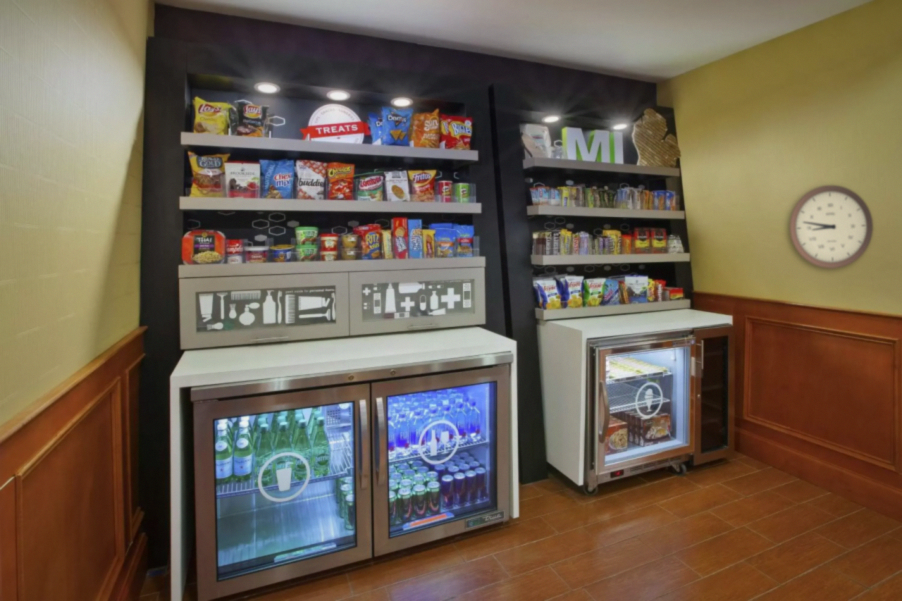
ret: **8:47**
